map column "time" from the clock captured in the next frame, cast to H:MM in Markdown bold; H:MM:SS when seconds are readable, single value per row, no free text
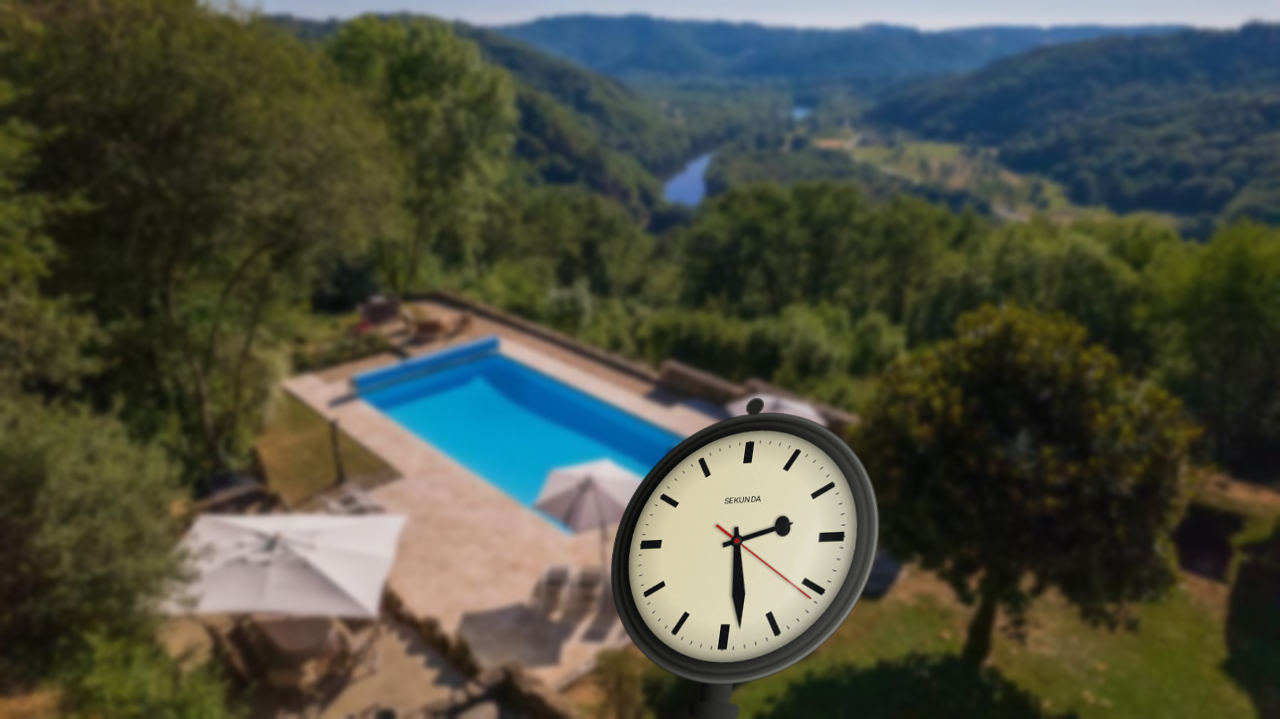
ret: **2:28:21**
